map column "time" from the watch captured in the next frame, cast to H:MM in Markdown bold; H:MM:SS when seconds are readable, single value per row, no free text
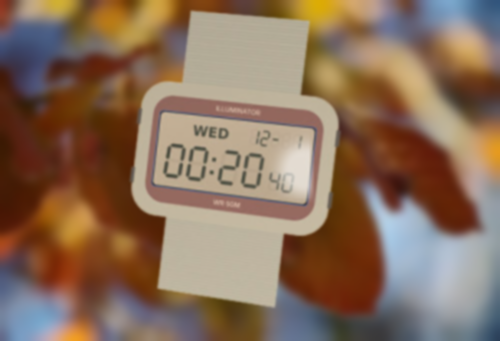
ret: **0:20:40**
